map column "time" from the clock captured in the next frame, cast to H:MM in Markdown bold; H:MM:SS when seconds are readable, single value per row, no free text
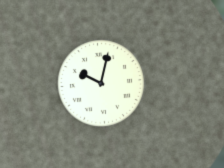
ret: **10:03**
